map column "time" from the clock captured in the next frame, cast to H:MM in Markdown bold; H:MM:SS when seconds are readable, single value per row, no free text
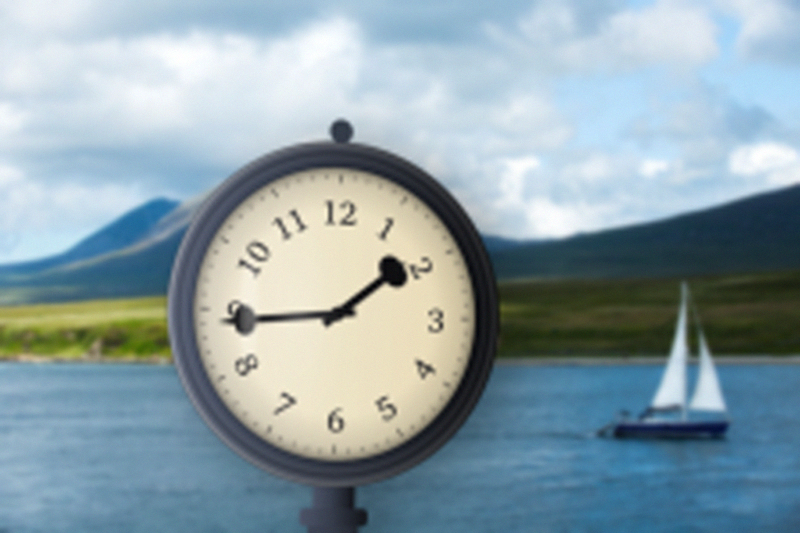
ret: **1:44**
